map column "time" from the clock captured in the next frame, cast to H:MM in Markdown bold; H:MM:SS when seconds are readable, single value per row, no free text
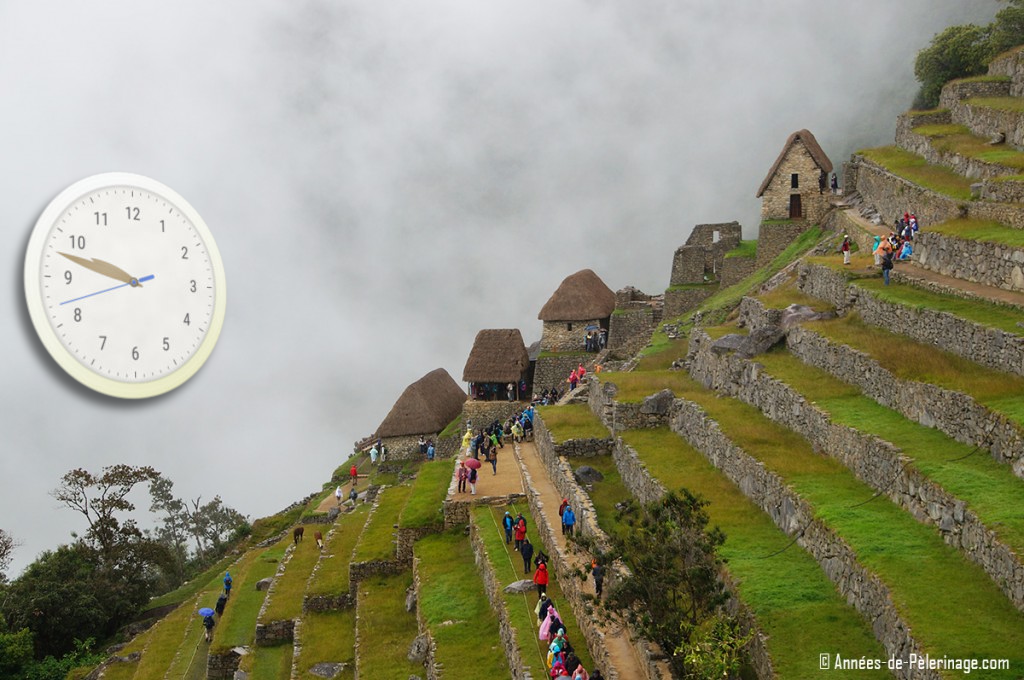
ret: **9:47:42**
